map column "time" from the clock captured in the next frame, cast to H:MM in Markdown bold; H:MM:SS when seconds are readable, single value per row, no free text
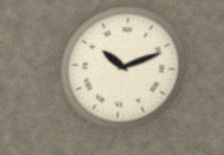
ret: **10:11**
